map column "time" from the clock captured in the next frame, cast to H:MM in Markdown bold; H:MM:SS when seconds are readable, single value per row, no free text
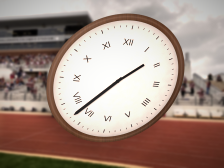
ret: **1:37**
